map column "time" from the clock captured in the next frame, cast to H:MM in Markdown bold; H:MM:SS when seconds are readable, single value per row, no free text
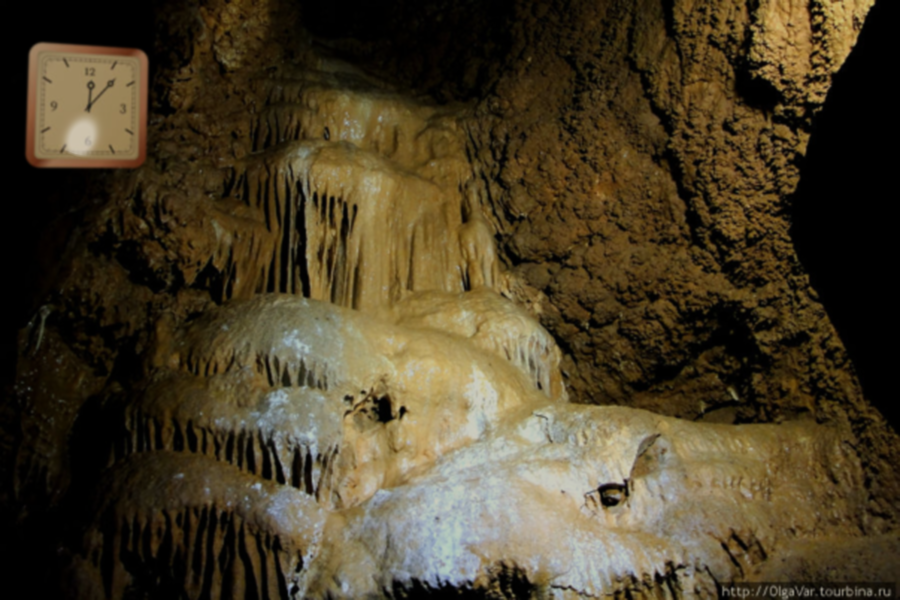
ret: **12:07**
